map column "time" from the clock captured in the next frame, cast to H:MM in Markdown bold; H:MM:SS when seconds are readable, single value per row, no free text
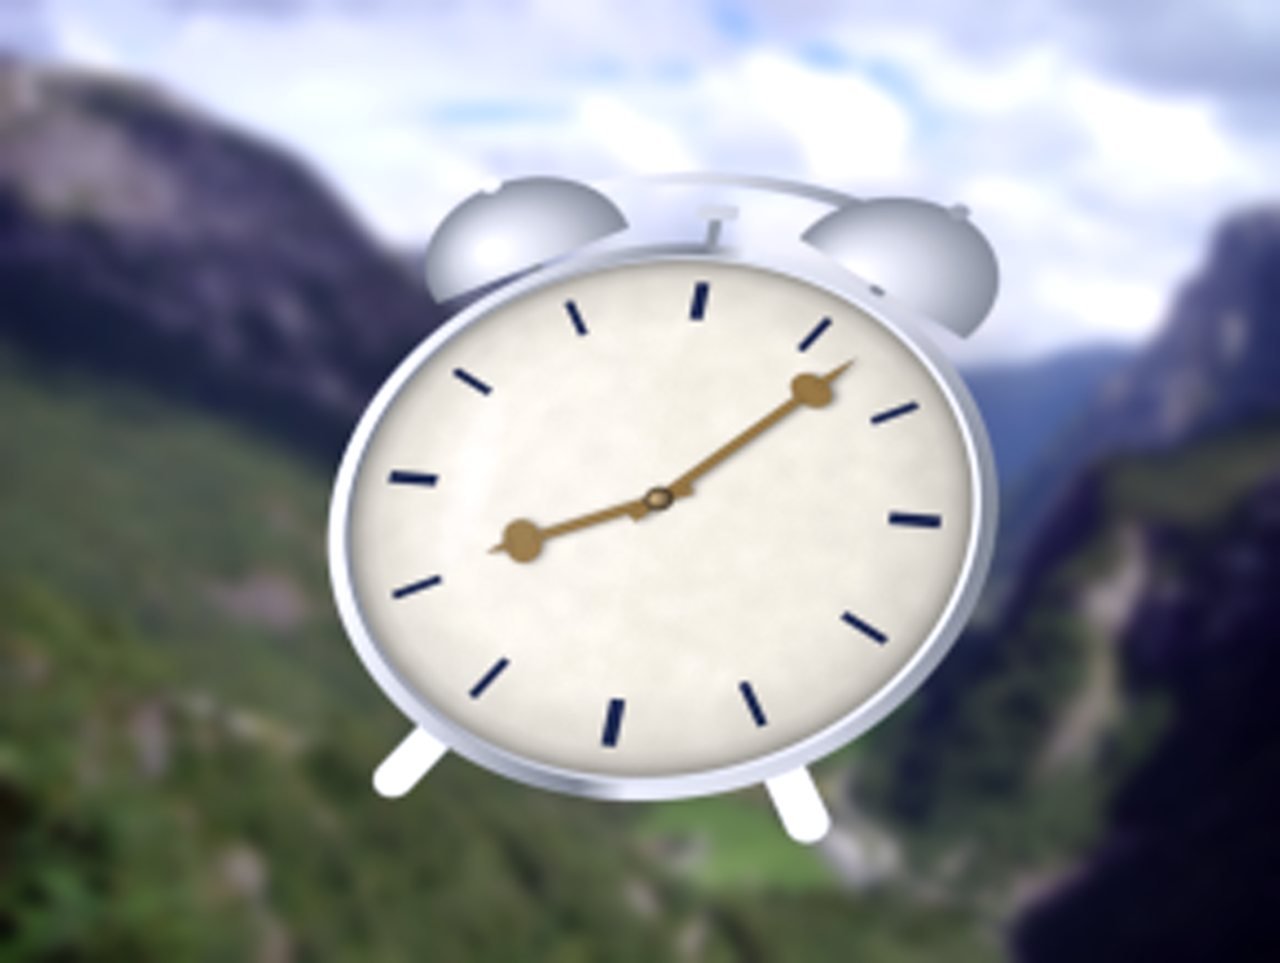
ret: **8:07**
